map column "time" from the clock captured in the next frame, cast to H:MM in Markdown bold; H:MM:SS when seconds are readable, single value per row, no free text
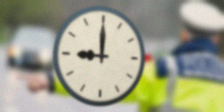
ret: **9:00**
